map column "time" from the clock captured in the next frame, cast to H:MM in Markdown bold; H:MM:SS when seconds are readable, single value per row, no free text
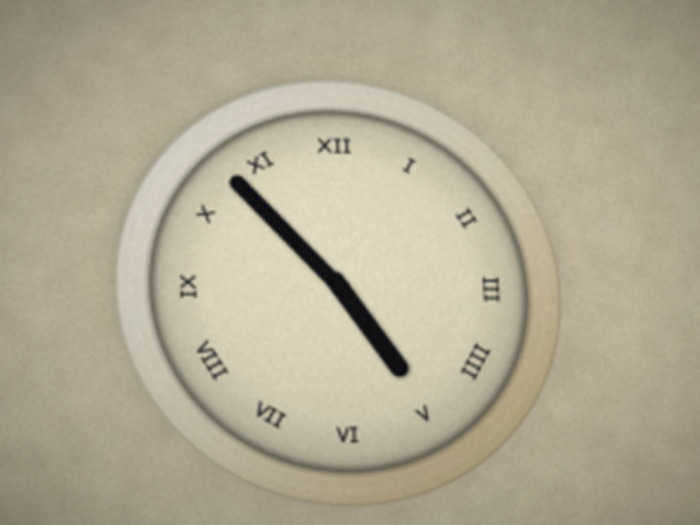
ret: **4:53**
